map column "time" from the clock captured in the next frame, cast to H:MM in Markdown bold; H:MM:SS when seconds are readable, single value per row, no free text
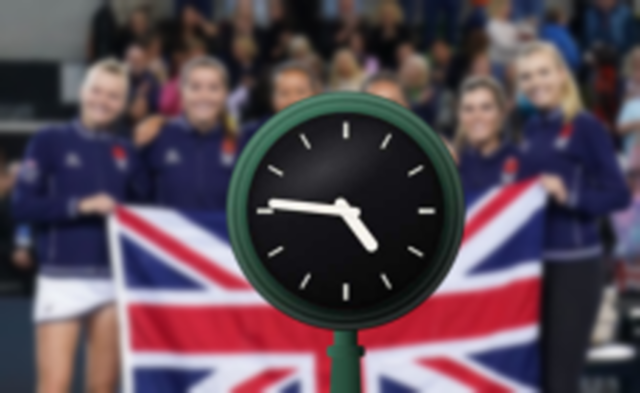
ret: **4:46**
